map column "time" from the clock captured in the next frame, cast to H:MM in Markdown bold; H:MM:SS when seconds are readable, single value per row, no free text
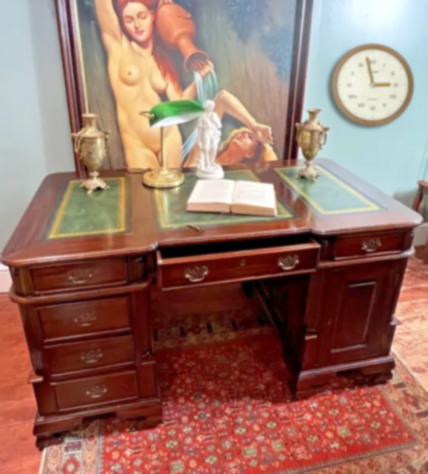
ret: **2:58**
